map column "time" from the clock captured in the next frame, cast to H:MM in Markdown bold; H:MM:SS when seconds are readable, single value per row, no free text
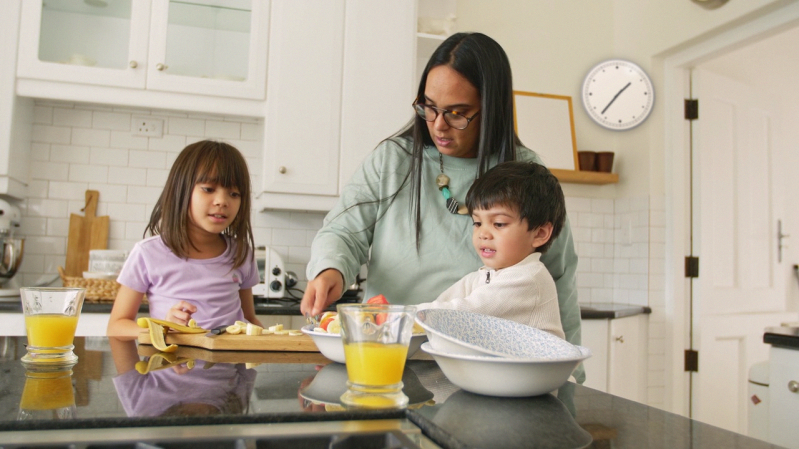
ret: **1:37**
